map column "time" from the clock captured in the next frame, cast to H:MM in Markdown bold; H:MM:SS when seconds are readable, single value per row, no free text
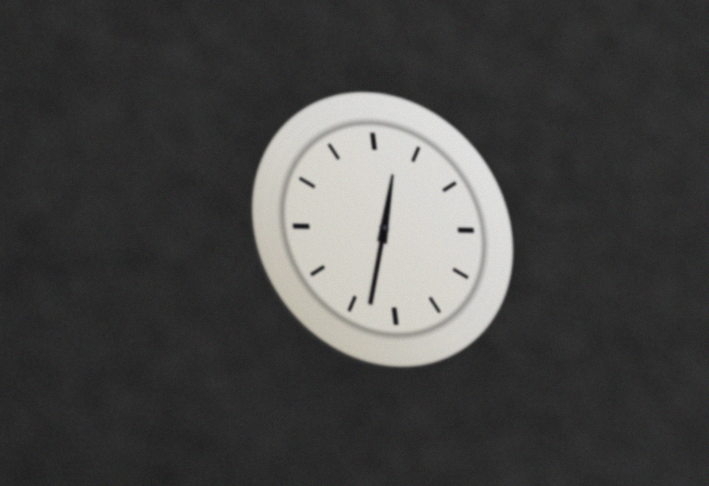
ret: **12:33**
